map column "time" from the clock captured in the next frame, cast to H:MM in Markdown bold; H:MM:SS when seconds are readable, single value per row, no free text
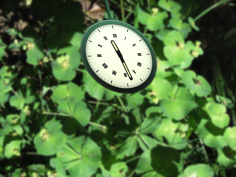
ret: **11:28**
